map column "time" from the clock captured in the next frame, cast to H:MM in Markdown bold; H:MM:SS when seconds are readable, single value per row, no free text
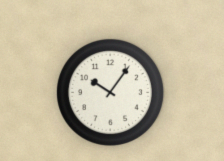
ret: **10:06**
